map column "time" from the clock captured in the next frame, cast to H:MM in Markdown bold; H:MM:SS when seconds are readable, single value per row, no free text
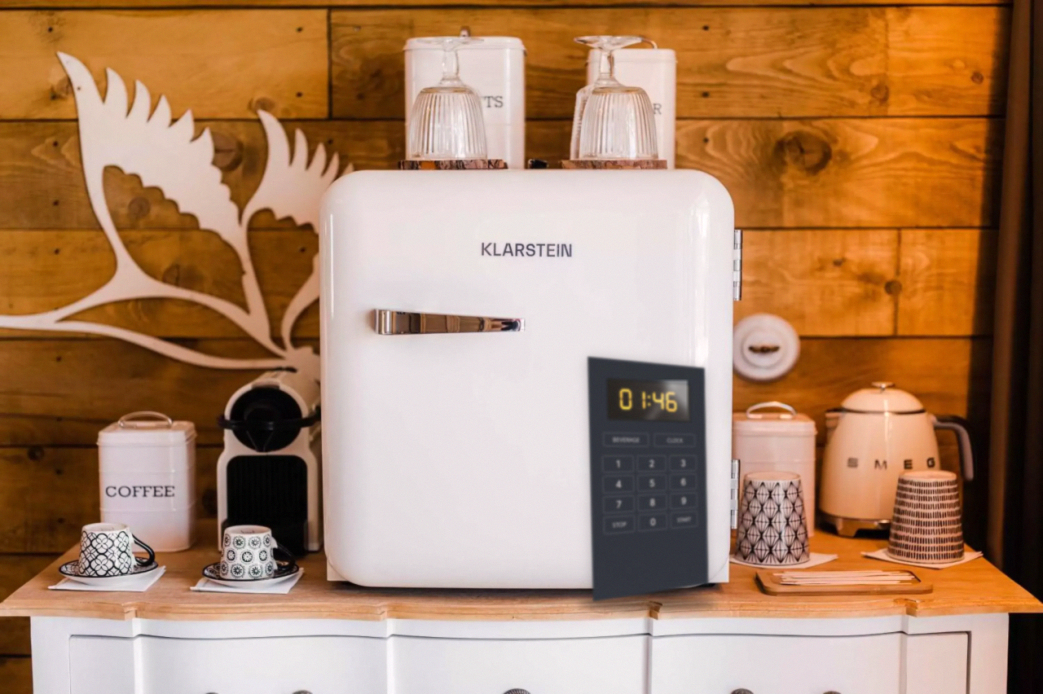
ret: **1:46**
